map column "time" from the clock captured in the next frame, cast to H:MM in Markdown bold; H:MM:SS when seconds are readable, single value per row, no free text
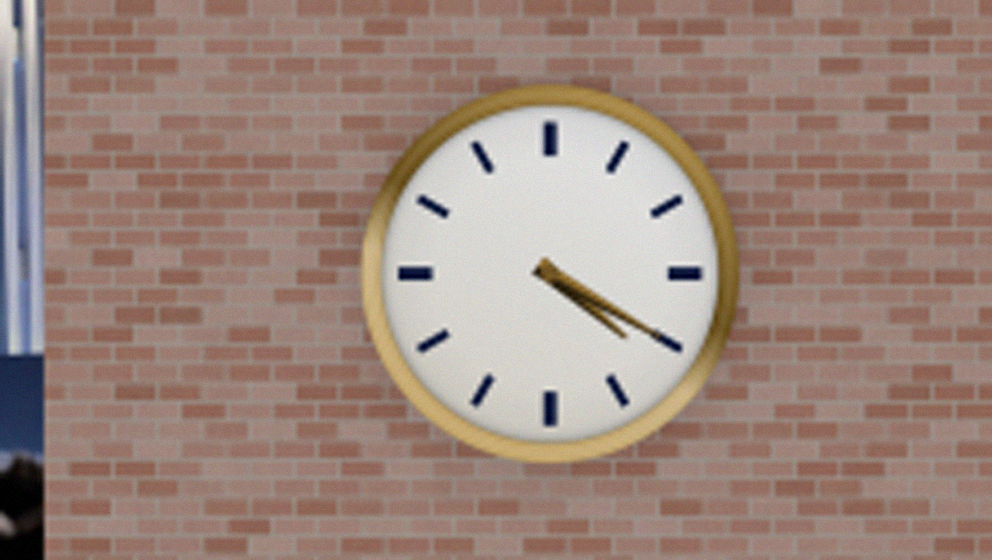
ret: **4:20**
